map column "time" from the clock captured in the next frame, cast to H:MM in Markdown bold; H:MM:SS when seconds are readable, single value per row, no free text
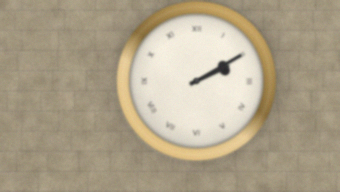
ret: **2:10**
